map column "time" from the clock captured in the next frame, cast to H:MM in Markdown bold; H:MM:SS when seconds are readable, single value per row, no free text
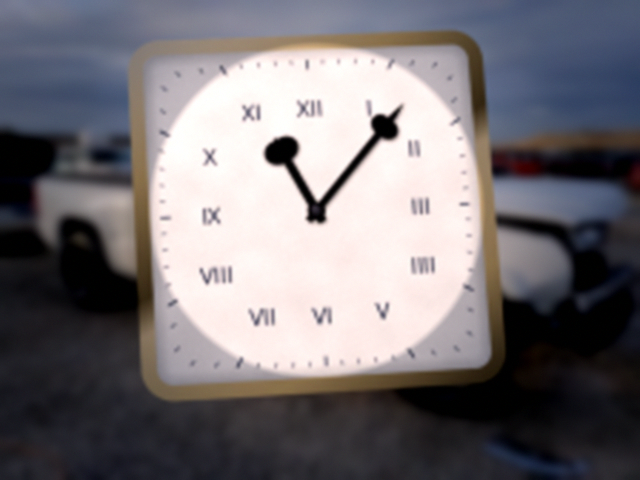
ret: **11:07**
